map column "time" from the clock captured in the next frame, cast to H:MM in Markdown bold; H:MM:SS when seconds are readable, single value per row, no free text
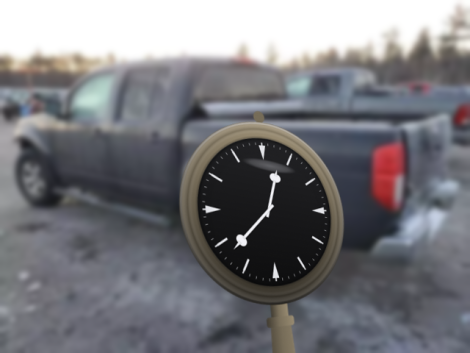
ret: **12:38**
